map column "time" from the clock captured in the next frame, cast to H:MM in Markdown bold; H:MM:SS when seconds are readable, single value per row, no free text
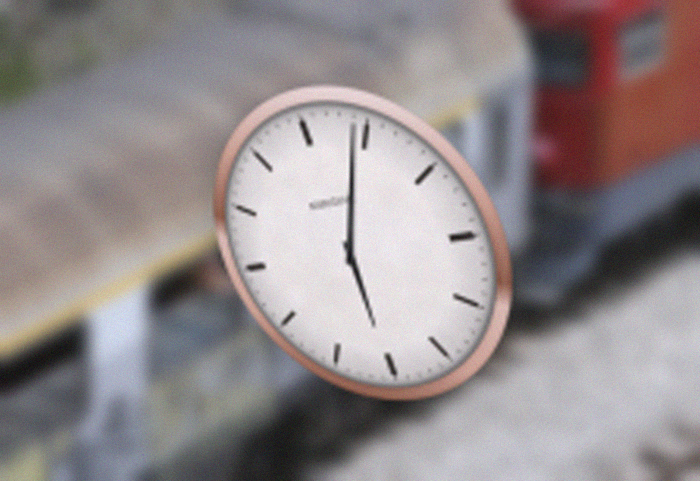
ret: **6:04**
